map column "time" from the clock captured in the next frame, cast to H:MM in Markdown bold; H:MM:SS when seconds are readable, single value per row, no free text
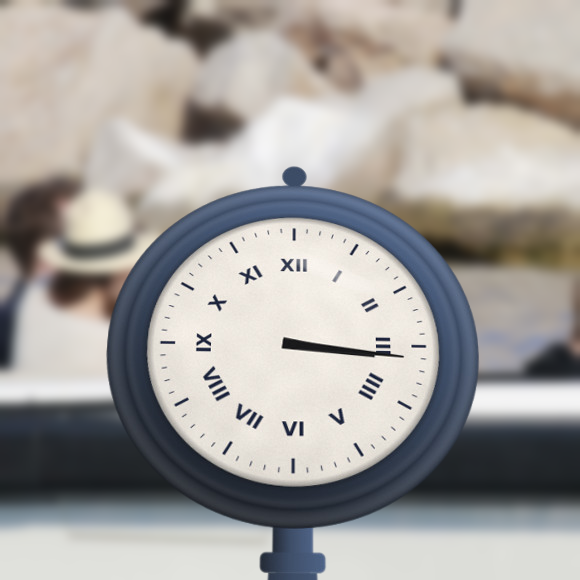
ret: **3:16**
